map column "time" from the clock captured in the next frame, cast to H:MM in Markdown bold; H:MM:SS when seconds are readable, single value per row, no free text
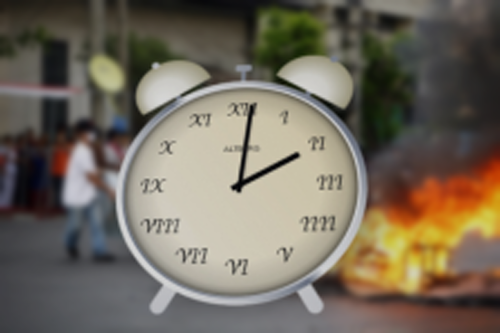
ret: **2:01**
